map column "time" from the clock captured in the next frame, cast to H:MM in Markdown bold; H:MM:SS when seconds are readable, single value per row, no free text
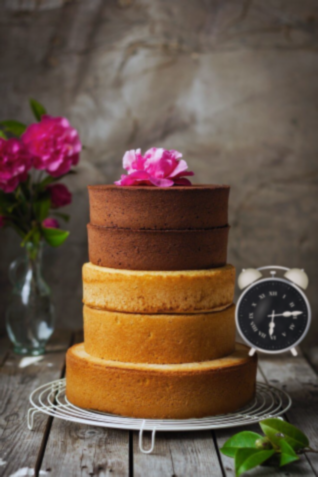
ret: **6:14**
